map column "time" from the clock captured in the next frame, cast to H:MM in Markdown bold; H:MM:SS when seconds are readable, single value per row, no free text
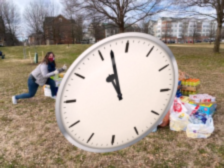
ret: **10:57**
